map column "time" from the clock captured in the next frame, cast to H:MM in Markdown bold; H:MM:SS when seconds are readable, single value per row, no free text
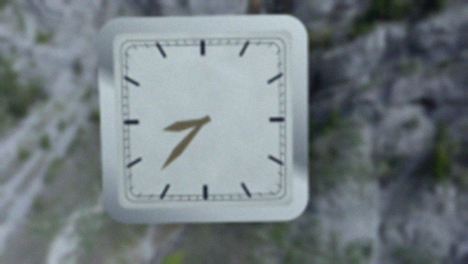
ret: **8:37**
